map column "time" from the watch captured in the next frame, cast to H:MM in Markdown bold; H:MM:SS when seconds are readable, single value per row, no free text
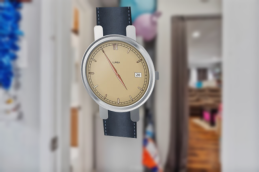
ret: **4:55**
